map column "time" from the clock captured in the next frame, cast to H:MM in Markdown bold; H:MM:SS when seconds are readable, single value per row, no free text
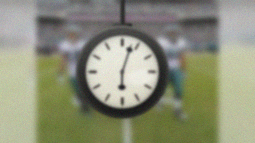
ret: **6:03**
